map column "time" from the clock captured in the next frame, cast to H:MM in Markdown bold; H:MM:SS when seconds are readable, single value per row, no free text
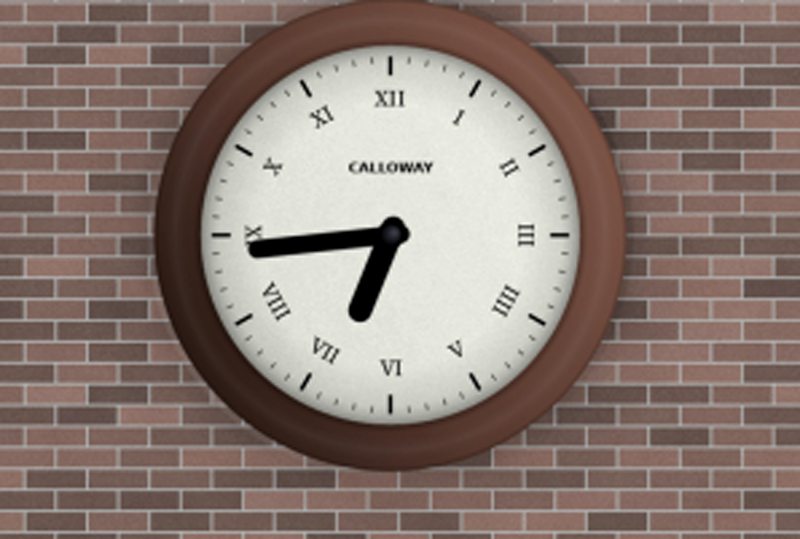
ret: **6:44**
